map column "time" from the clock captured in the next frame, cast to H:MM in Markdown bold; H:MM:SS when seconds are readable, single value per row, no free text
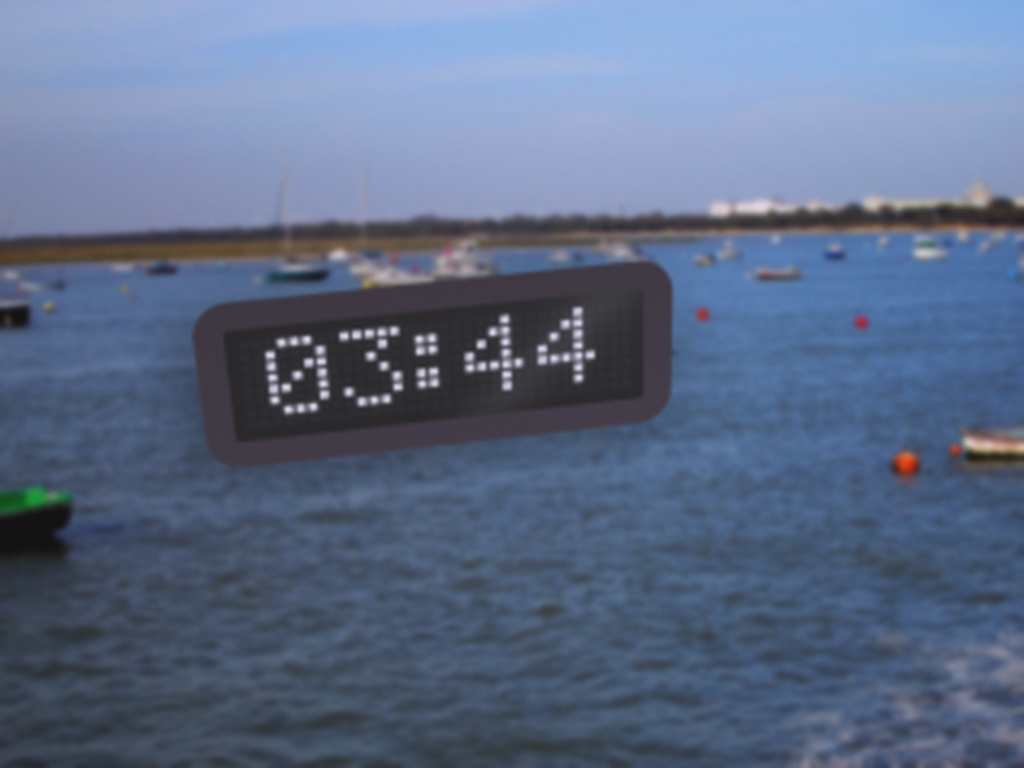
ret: **3:44**
